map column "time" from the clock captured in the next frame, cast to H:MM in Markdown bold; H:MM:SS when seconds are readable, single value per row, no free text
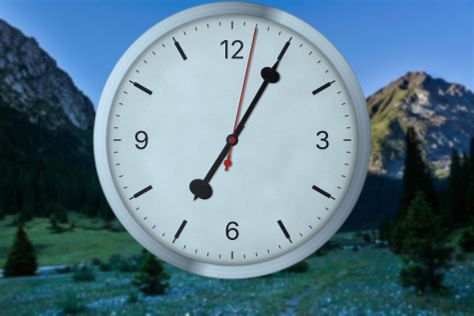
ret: **7:05:02**
